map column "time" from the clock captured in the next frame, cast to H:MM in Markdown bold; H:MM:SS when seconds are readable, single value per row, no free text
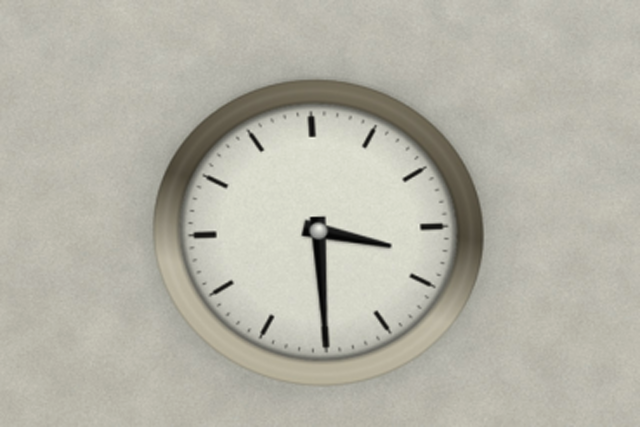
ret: **3:30**
